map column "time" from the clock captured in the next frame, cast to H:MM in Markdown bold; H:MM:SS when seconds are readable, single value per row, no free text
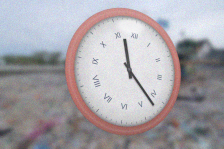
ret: **11:22**
